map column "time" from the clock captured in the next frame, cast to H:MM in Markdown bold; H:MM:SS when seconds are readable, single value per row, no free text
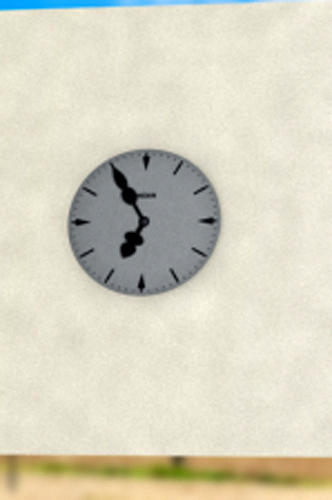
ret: **6:55**
